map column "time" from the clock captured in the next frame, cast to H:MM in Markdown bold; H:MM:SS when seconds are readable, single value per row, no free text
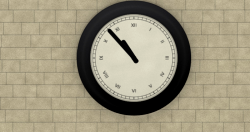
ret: **10:53**
